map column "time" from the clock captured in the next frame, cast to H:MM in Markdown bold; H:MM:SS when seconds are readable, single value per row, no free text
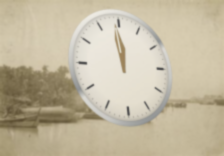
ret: **11:59**
